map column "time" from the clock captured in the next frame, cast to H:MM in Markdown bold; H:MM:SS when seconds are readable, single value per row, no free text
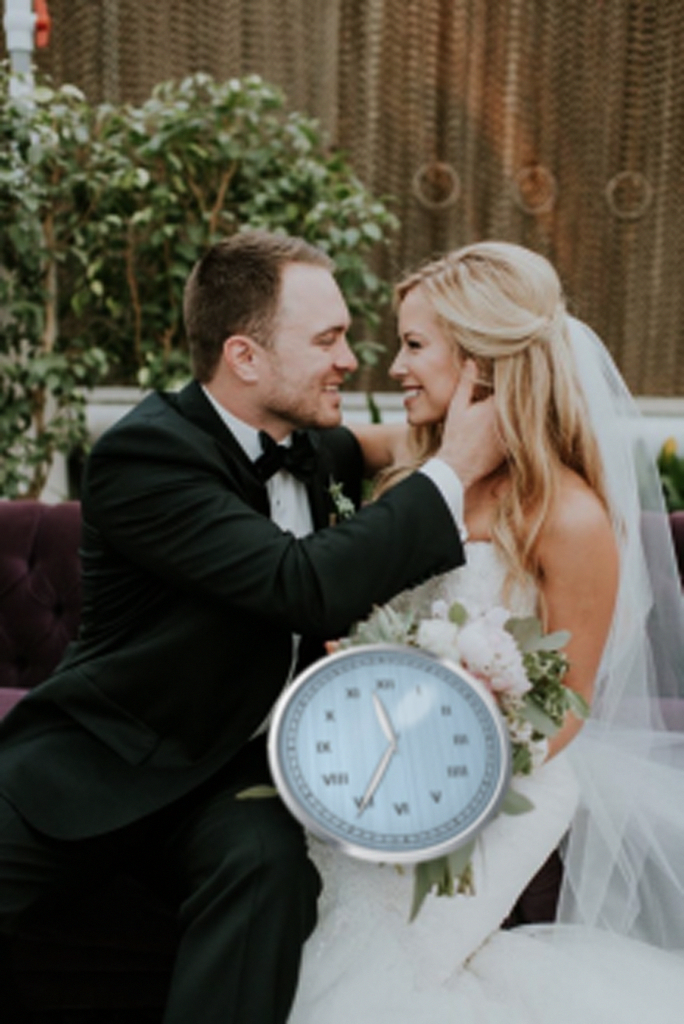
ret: **11:35**
